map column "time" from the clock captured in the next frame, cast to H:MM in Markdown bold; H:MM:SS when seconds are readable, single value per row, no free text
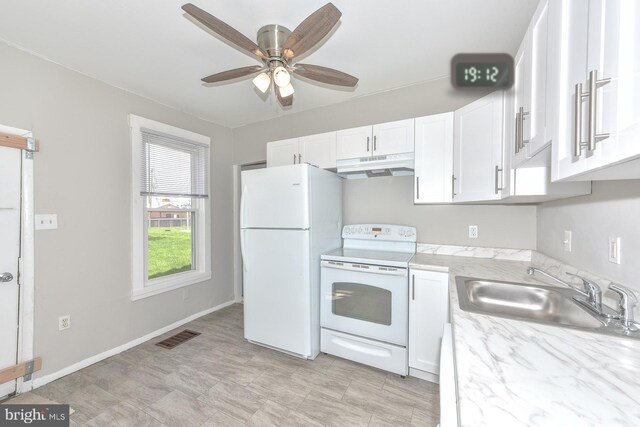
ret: **19:12**
